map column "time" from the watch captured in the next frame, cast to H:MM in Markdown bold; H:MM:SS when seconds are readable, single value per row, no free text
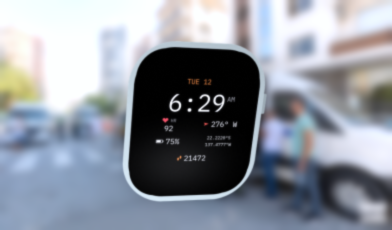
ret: **6:29**
